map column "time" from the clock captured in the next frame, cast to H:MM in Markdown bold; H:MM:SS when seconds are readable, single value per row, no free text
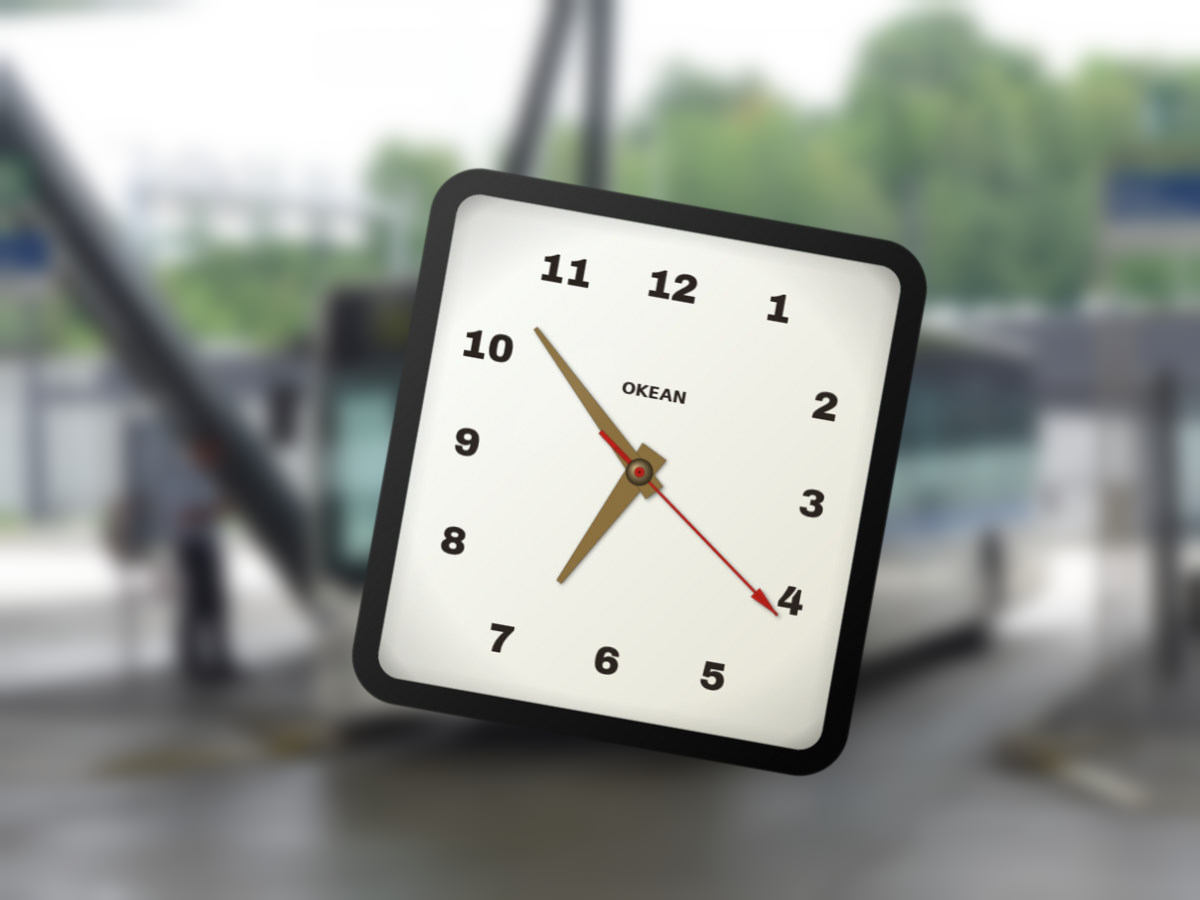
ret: **6:52:21**
